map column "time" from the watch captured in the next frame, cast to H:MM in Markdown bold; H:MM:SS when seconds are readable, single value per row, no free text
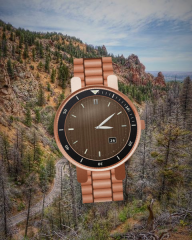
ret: **3:09**
